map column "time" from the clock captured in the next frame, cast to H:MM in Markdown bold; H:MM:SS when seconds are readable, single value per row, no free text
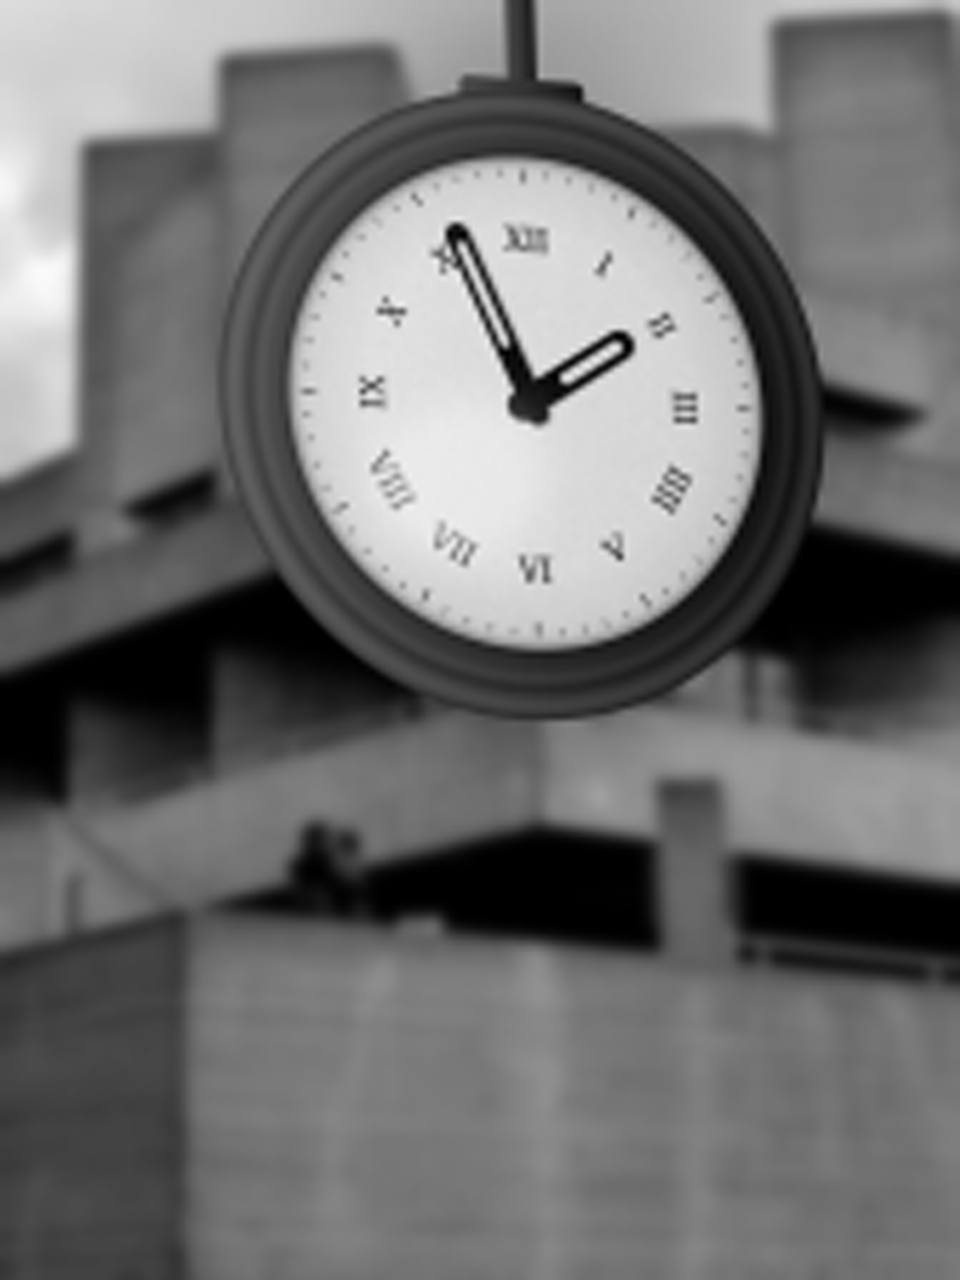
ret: **1:56**
